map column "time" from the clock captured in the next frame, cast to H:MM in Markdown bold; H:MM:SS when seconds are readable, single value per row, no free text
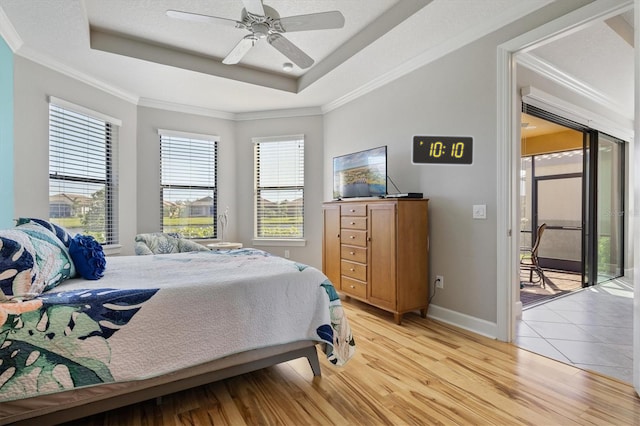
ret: **10:10**
